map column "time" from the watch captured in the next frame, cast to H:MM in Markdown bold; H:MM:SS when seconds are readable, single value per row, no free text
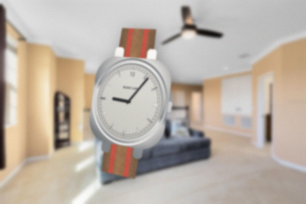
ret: **9:06**
